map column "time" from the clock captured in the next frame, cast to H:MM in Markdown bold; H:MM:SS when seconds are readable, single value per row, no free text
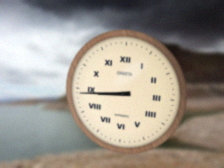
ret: **8:44**
